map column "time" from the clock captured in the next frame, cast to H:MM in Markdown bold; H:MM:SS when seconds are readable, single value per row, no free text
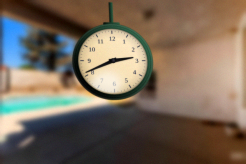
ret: **2:41**
